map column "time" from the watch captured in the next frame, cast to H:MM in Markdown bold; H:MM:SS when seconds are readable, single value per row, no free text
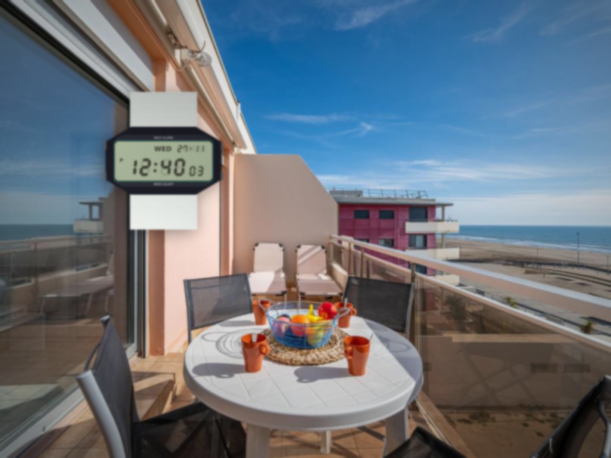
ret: **12:40**
